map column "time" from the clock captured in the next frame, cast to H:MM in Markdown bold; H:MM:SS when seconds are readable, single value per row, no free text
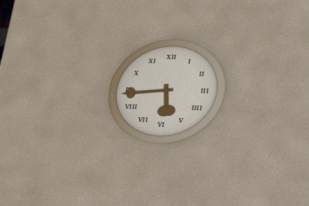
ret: **5:44**
